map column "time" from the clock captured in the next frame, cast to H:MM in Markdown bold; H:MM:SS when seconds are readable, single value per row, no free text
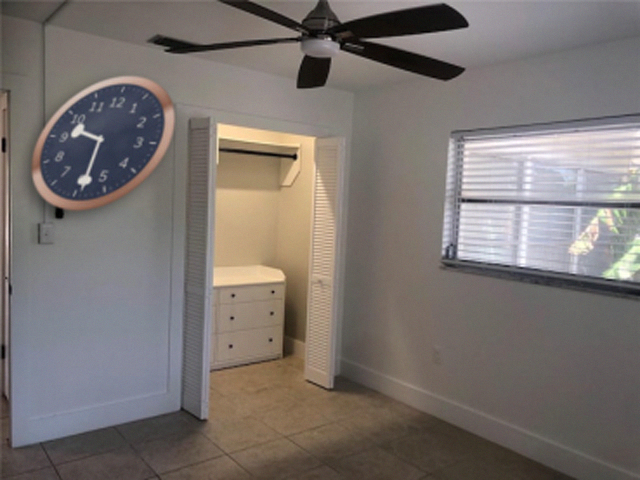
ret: **9:29**
